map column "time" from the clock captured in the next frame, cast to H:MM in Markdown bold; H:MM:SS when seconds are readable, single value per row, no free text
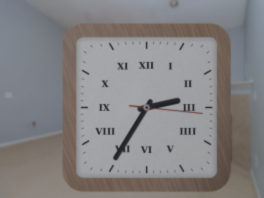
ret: **2:35:16**
